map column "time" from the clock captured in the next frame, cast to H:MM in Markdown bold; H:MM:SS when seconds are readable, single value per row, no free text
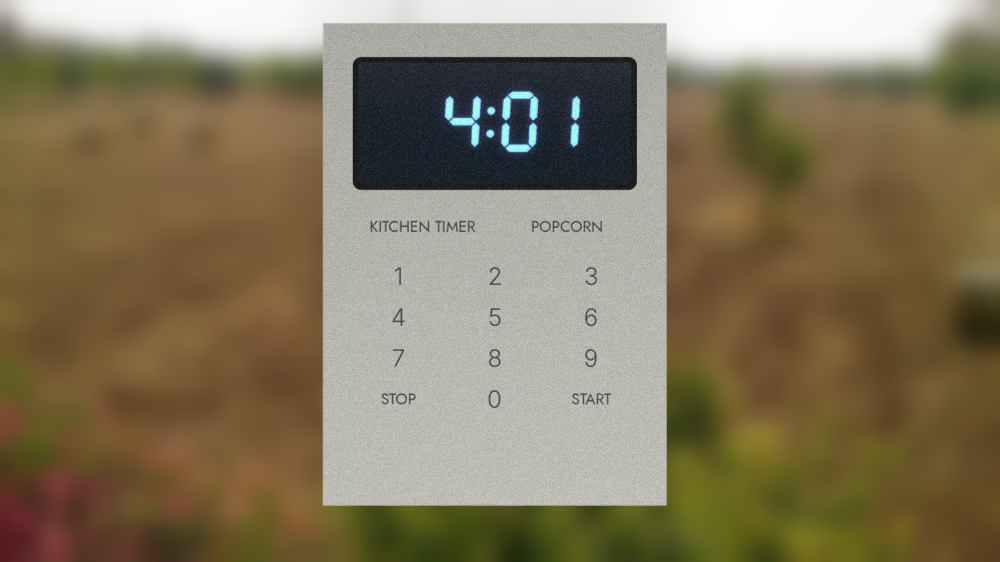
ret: **4:01**
